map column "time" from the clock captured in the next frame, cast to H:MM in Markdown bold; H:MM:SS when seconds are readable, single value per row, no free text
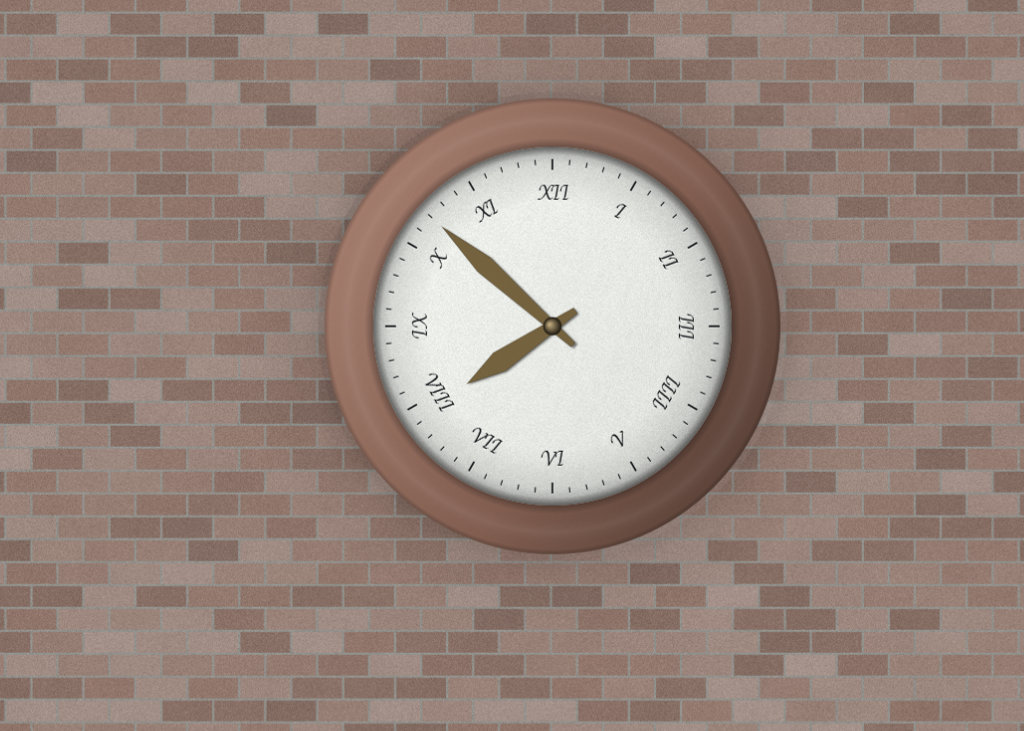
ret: **7:52**
